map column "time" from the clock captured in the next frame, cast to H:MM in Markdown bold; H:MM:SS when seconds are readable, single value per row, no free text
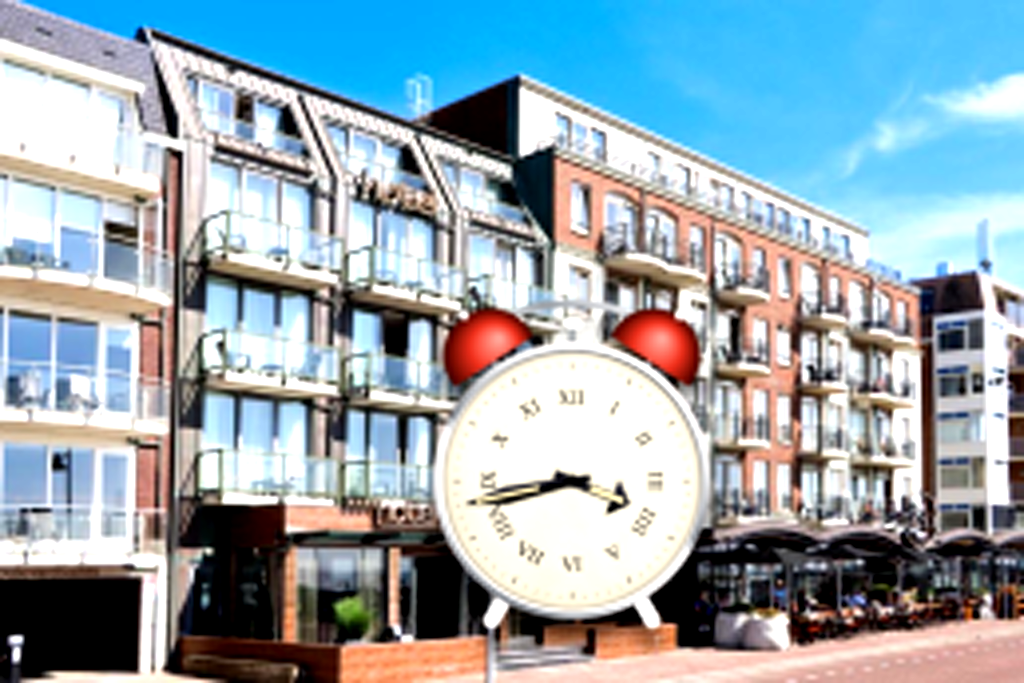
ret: **3:43**
